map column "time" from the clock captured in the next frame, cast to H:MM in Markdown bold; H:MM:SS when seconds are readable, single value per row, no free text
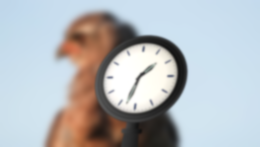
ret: **1:33**
